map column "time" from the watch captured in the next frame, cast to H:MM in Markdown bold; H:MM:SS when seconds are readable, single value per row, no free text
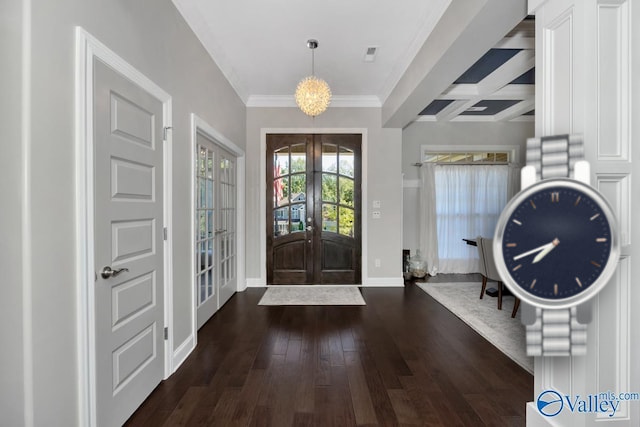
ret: **7:42**
